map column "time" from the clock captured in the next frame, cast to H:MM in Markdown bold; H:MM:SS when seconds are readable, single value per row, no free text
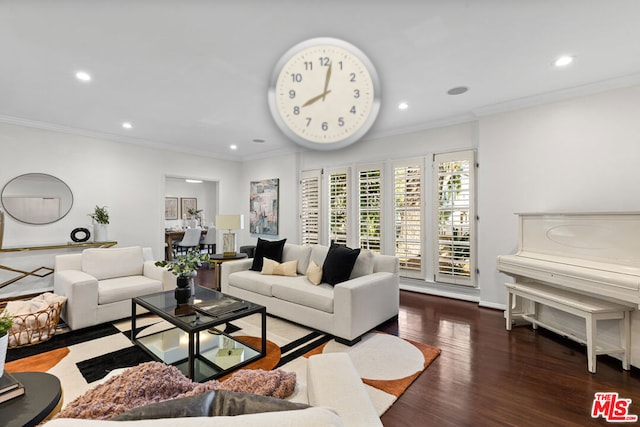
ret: **8:02**
